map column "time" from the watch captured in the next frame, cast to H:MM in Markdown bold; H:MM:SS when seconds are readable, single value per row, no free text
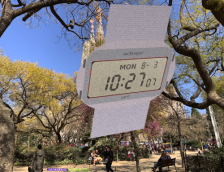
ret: **10:27:07**
